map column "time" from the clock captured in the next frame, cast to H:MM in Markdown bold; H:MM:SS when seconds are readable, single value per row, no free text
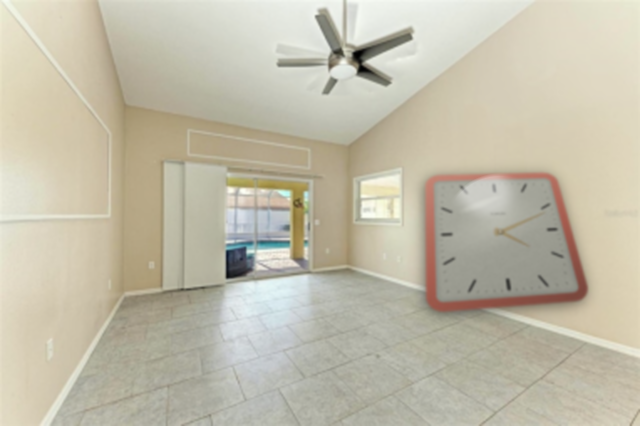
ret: **4:11**
